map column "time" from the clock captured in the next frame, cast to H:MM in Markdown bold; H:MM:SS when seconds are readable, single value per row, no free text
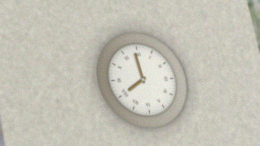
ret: **7:59**
